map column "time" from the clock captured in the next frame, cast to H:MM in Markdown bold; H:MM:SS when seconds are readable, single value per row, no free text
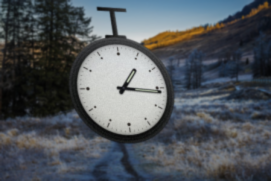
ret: **1:16**
